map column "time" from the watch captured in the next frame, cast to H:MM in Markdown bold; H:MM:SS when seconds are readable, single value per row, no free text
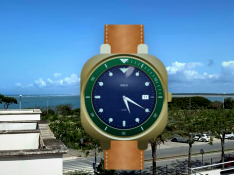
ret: **5:20**
